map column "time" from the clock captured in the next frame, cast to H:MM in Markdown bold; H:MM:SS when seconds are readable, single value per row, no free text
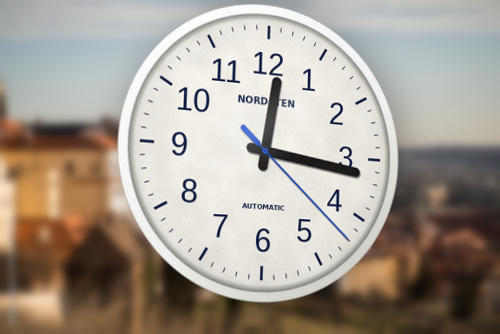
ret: **12:16:22**
